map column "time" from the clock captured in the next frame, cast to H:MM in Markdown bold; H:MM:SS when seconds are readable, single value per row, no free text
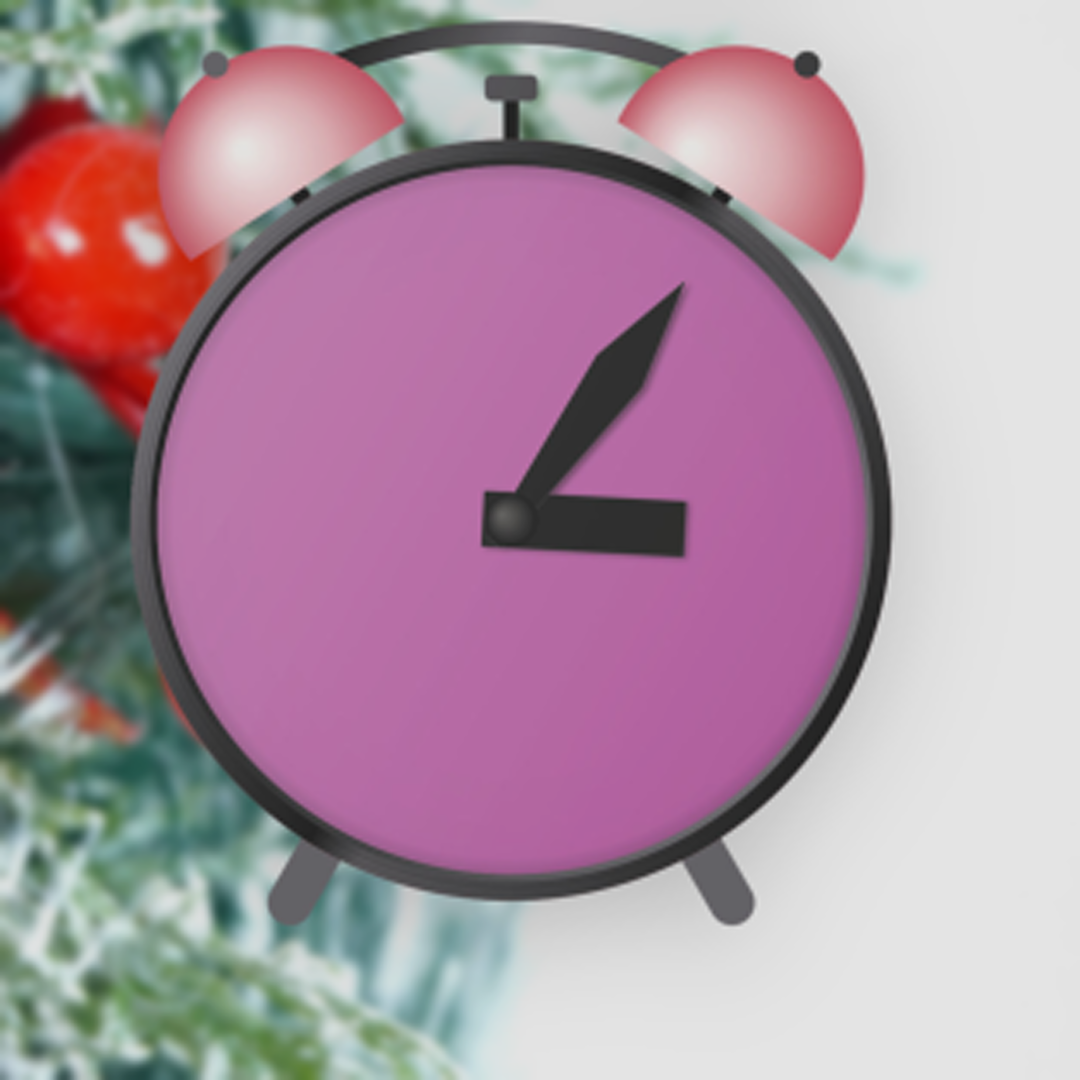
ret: **3:06**
